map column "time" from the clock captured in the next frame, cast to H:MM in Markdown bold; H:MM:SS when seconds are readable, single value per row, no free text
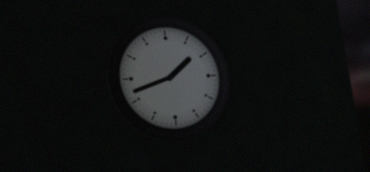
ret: **1:42**
